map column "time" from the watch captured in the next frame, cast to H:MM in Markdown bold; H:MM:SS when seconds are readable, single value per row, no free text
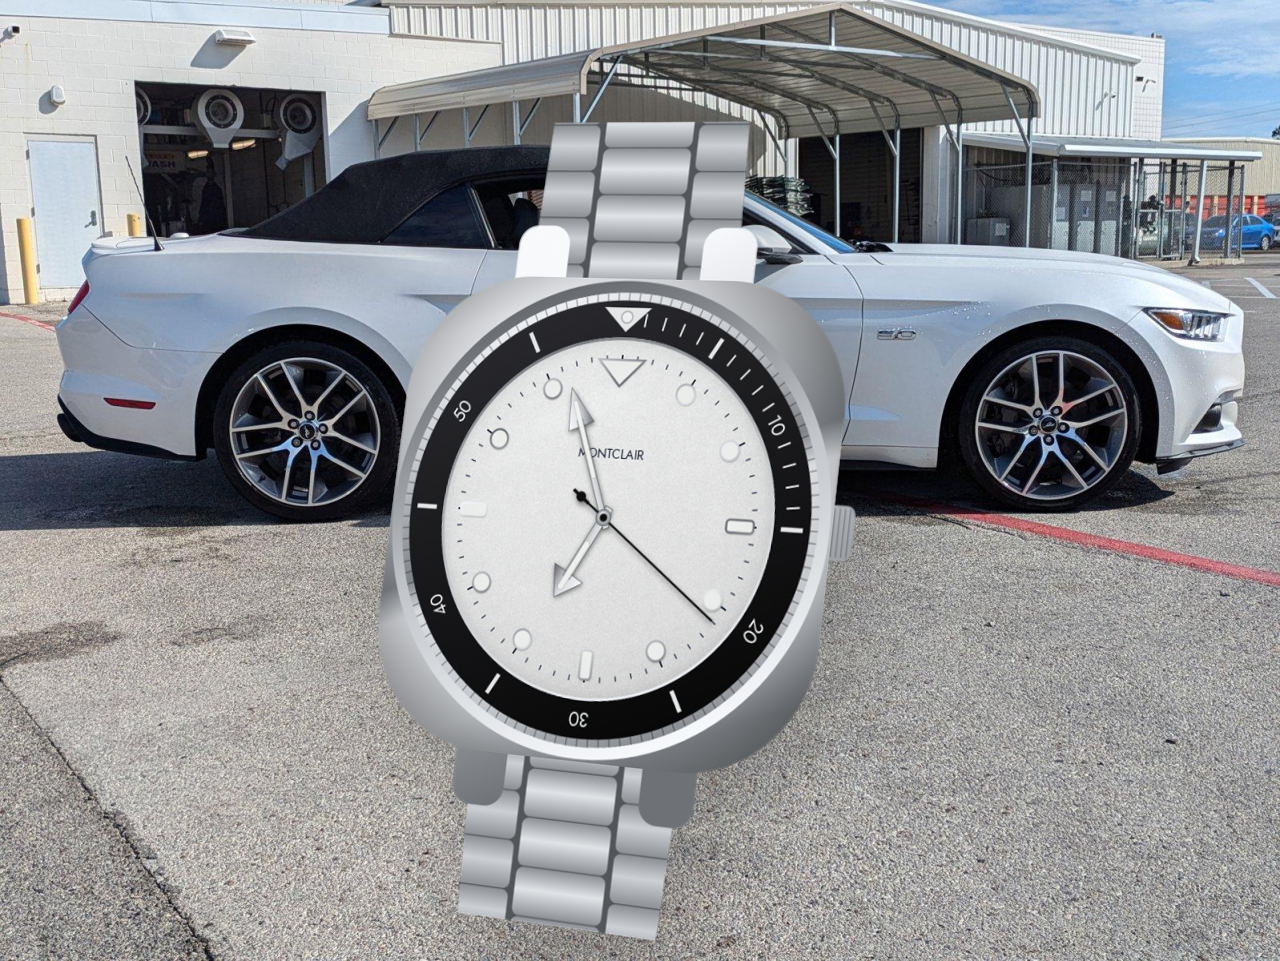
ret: **6:56:21**
